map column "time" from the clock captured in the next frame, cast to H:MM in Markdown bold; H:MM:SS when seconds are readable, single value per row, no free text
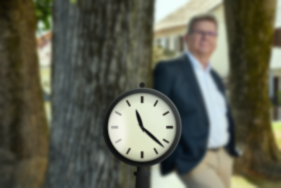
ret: **11:22**
